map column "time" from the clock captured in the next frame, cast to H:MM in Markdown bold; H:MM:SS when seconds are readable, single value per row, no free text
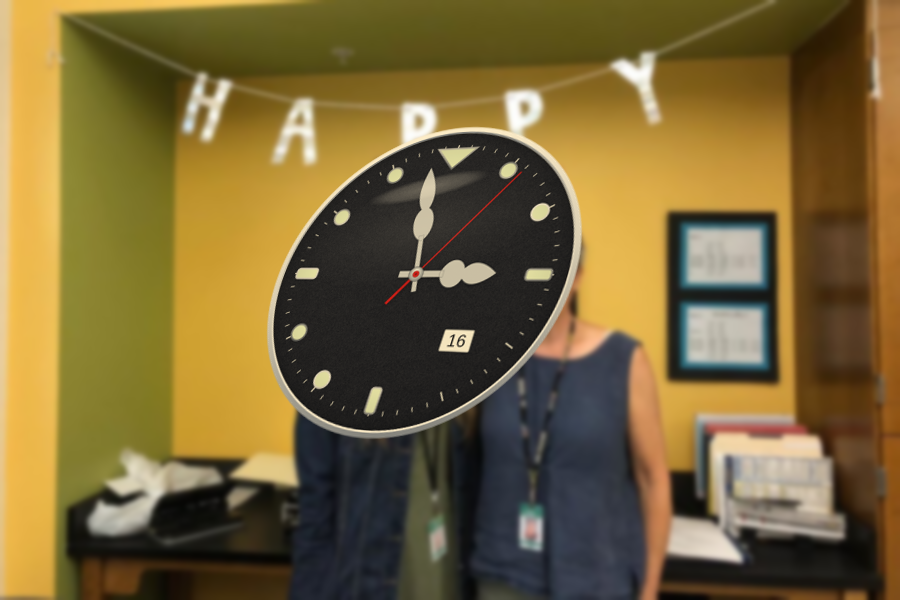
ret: **2:58:06**
